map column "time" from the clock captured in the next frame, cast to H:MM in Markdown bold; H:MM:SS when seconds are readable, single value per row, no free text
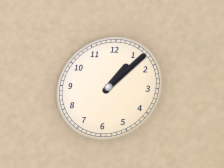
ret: **1:07**
